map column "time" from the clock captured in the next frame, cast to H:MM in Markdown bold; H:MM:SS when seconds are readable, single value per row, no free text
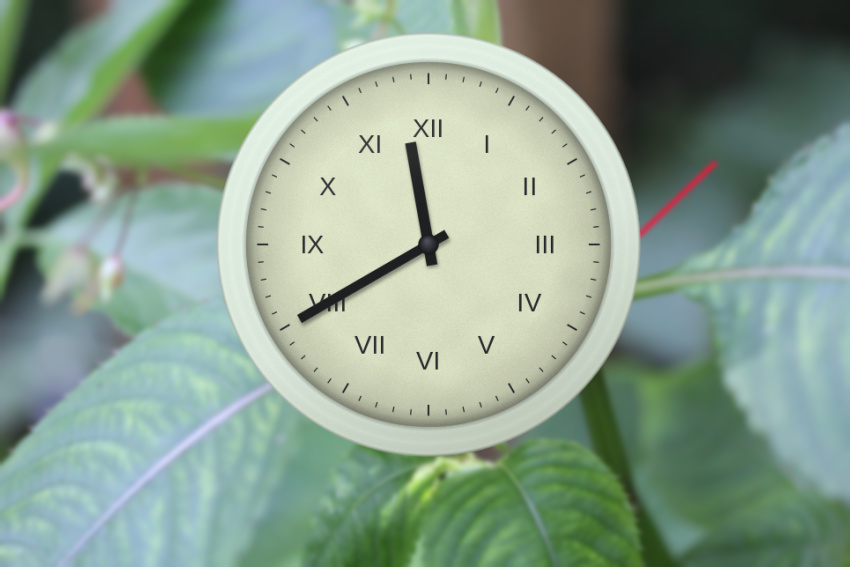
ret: **11:40**
